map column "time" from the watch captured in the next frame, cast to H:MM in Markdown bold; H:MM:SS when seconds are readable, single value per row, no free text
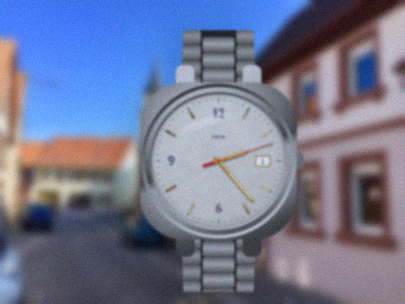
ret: **2:23:12**
